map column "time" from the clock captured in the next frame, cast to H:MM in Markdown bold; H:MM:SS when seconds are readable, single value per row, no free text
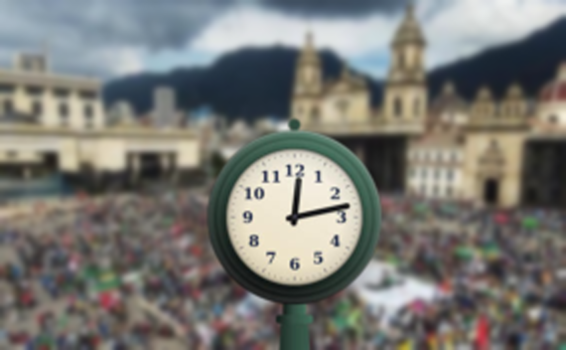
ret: **12:13**
